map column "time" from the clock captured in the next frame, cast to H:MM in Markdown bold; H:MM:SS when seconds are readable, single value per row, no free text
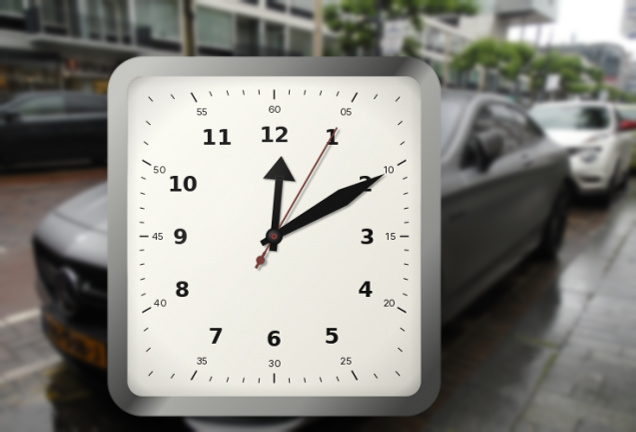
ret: **12:10:05**
